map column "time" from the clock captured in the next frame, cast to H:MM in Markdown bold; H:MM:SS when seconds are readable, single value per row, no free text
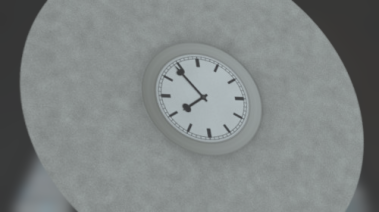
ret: **7:54**
